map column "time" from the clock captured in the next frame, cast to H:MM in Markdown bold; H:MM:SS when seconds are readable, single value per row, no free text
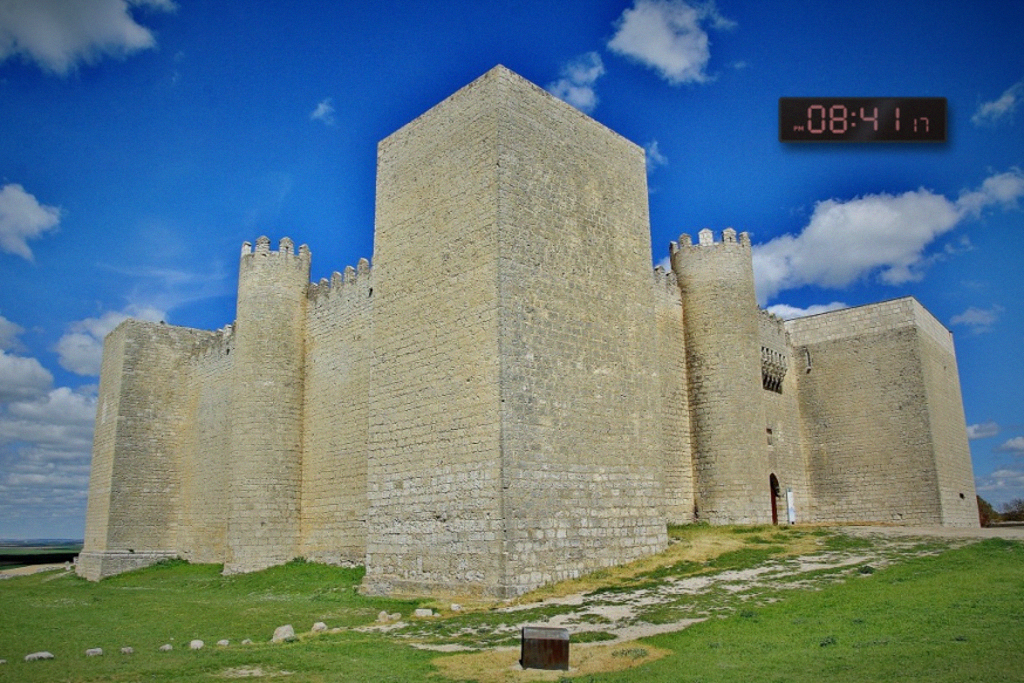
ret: **8:41:17**
